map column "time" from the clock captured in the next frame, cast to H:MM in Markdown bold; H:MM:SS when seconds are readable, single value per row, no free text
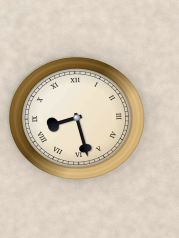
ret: **8:28**
